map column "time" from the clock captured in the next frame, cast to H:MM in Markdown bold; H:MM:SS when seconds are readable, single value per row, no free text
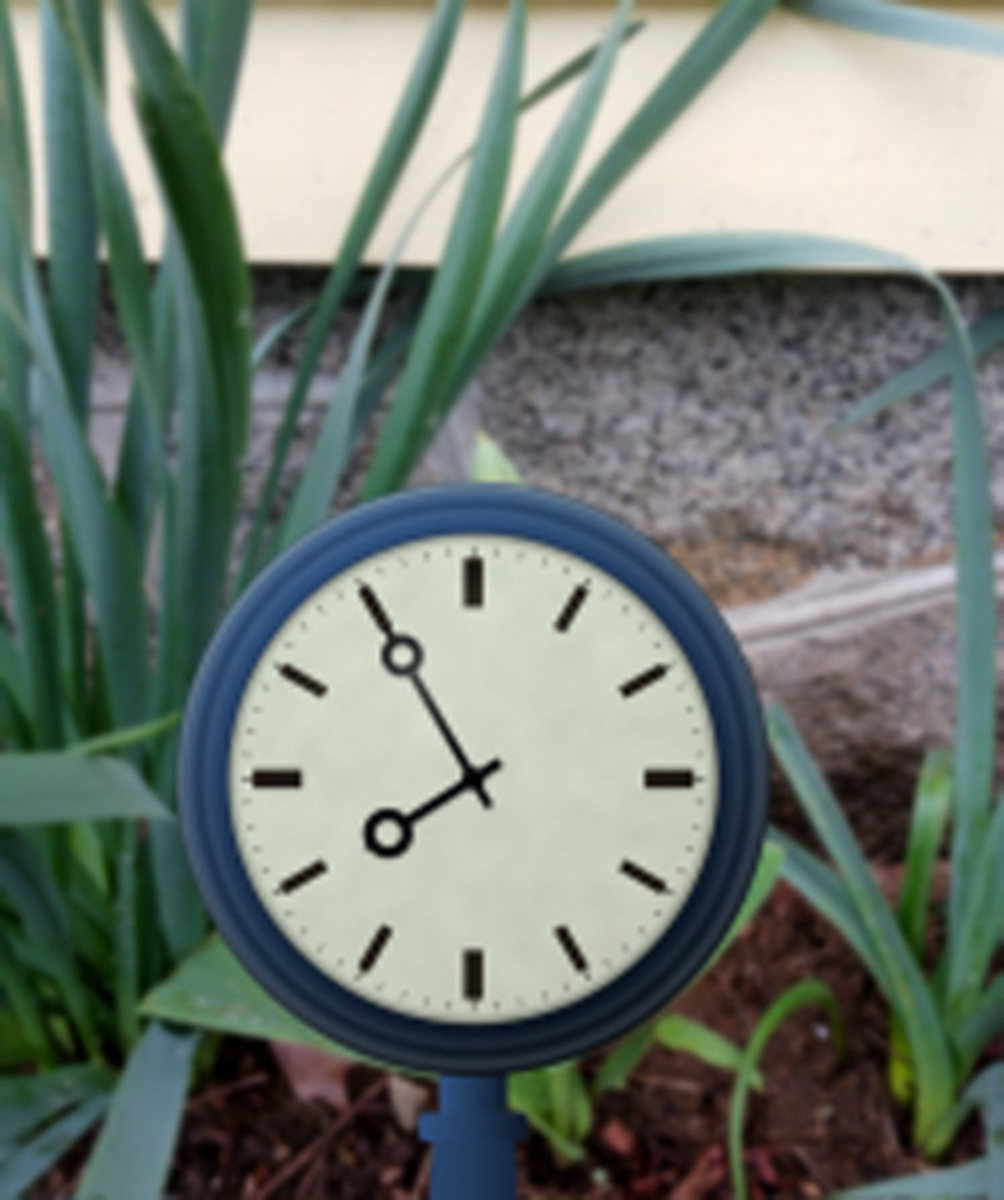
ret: **7:55**
